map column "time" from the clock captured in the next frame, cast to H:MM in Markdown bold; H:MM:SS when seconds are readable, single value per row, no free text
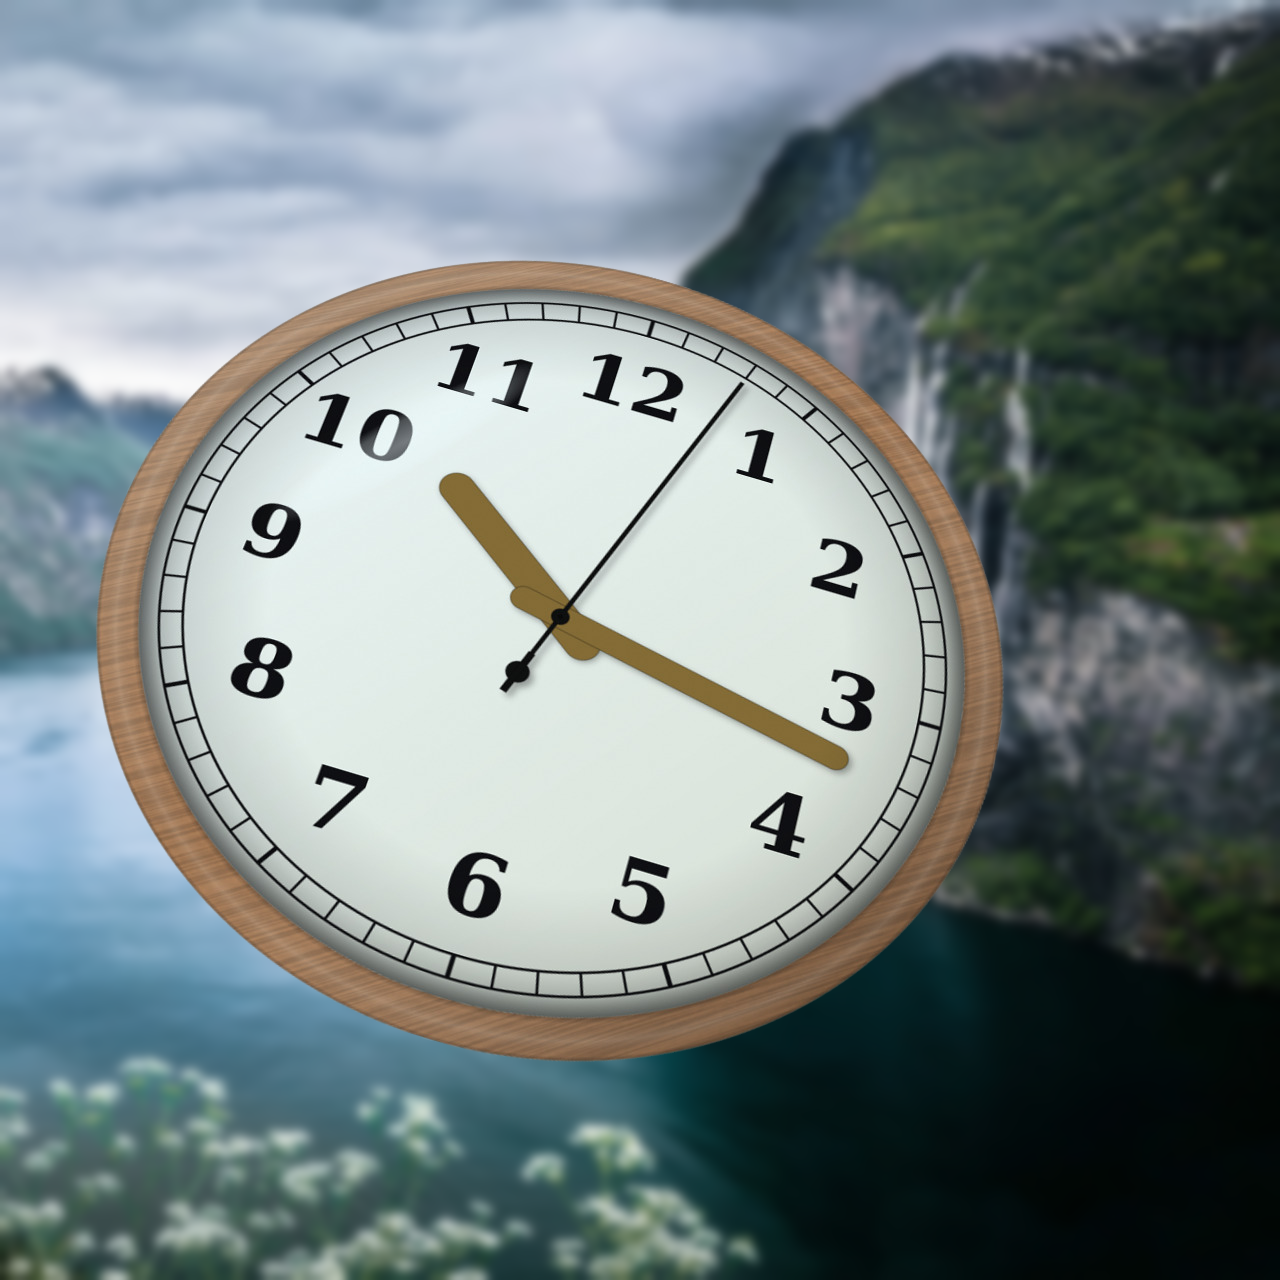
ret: **10:17:03**
